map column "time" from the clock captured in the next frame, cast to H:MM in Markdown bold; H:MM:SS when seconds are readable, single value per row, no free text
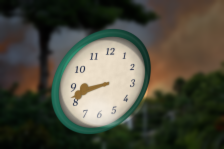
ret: **8:42**
